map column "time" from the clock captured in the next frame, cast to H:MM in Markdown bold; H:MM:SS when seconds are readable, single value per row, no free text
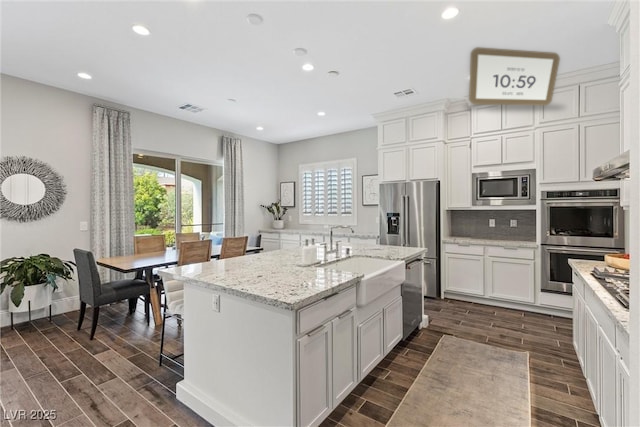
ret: **10:59**
